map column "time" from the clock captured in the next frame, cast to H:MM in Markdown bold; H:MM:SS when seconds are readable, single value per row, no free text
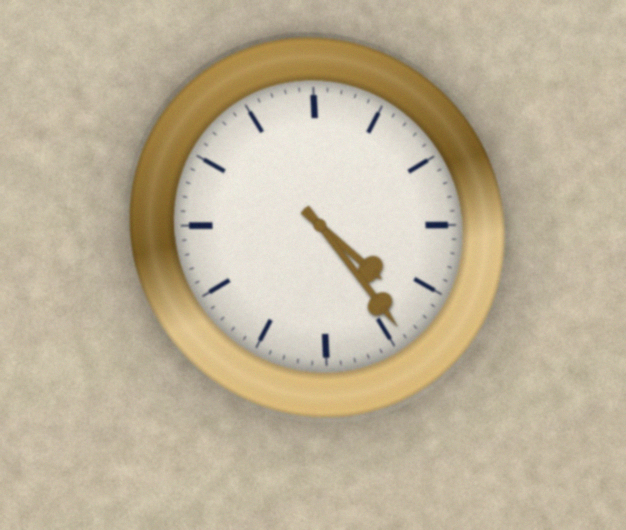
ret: **4:24**
